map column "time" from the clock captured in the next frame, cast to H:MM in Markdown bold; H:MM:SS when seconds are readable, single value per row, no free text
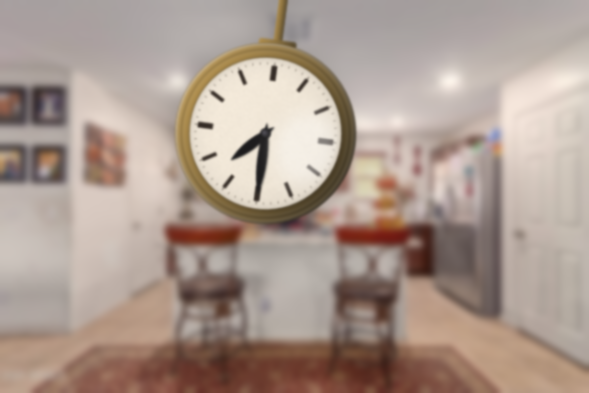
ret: **7:30**
